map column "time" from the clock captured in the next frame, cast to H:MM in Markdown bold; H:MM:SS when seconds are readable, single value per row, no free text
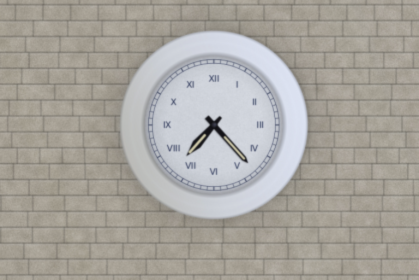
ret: **7:23**
